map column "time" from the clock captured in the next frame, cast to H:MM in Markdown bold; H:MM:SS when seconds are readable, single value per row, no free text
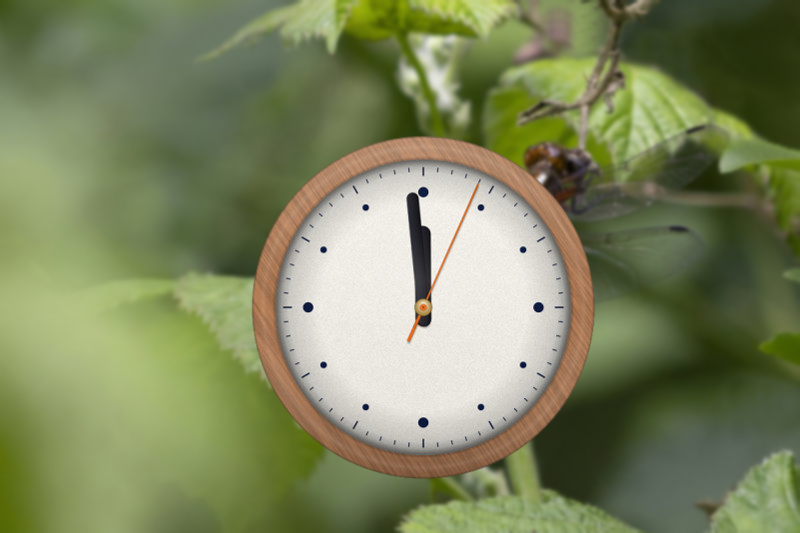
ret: **11:59:04**
